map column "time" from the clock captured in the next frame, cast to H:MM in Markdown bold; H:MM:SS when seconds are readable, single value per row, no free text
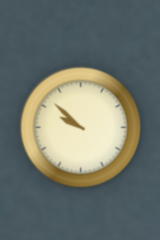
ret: **9:52**
